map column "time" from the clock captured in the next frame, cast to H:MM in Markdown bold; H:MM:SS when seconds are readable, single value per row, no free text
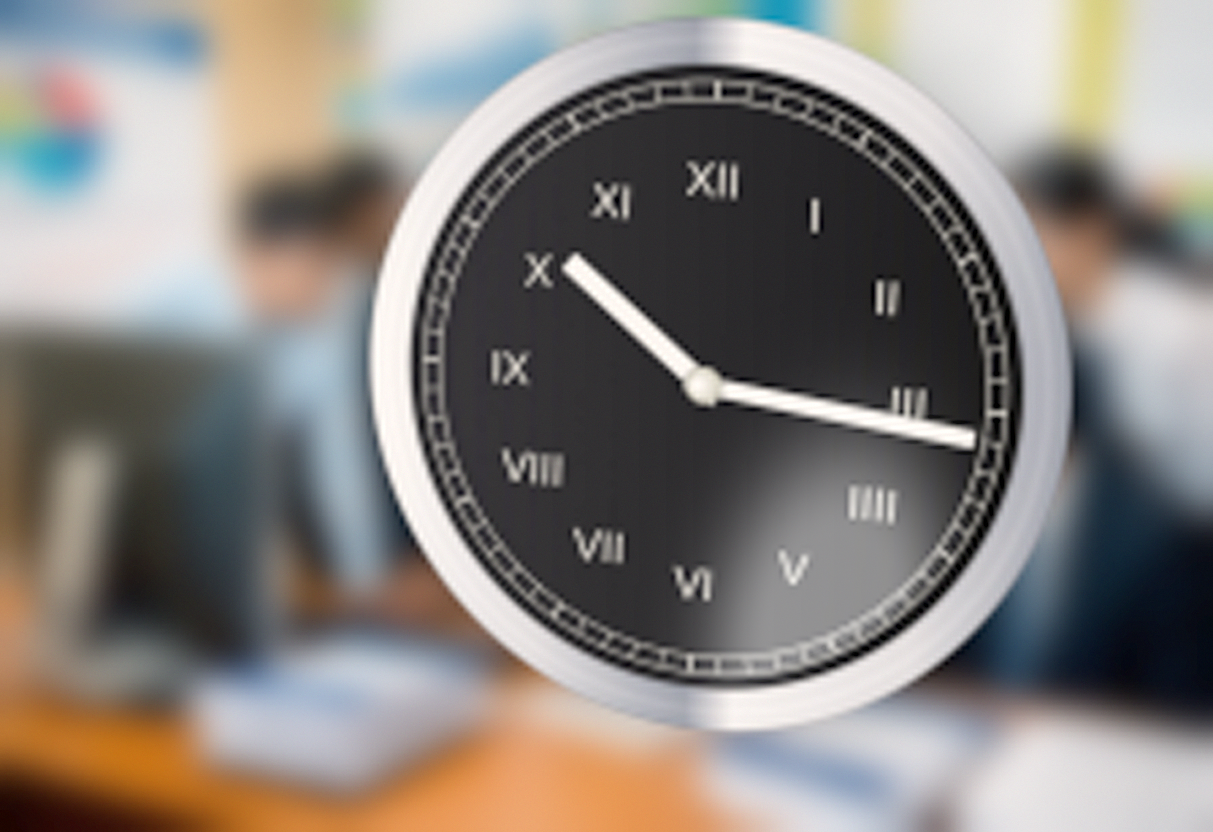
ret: **10:16**
